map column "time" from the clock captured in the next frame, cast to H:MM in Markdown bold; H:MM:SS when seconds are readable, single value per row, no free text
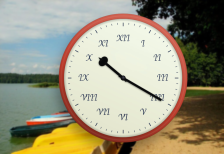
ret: **10:20**
